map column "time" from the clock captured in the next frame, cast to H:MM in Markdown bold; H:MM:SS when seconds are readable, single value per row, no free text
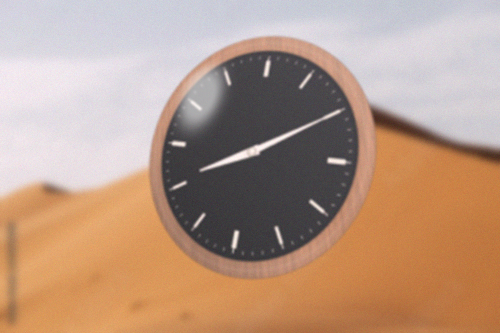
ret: **8:10**
